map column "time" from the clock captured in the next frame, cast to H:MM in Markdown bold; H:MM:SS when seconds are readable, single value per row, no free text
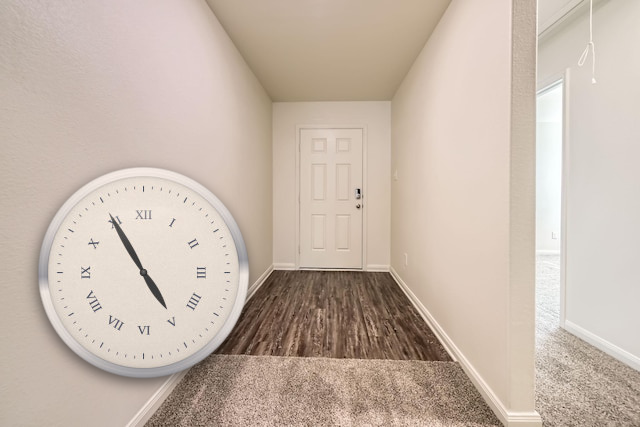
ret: **4:55**
